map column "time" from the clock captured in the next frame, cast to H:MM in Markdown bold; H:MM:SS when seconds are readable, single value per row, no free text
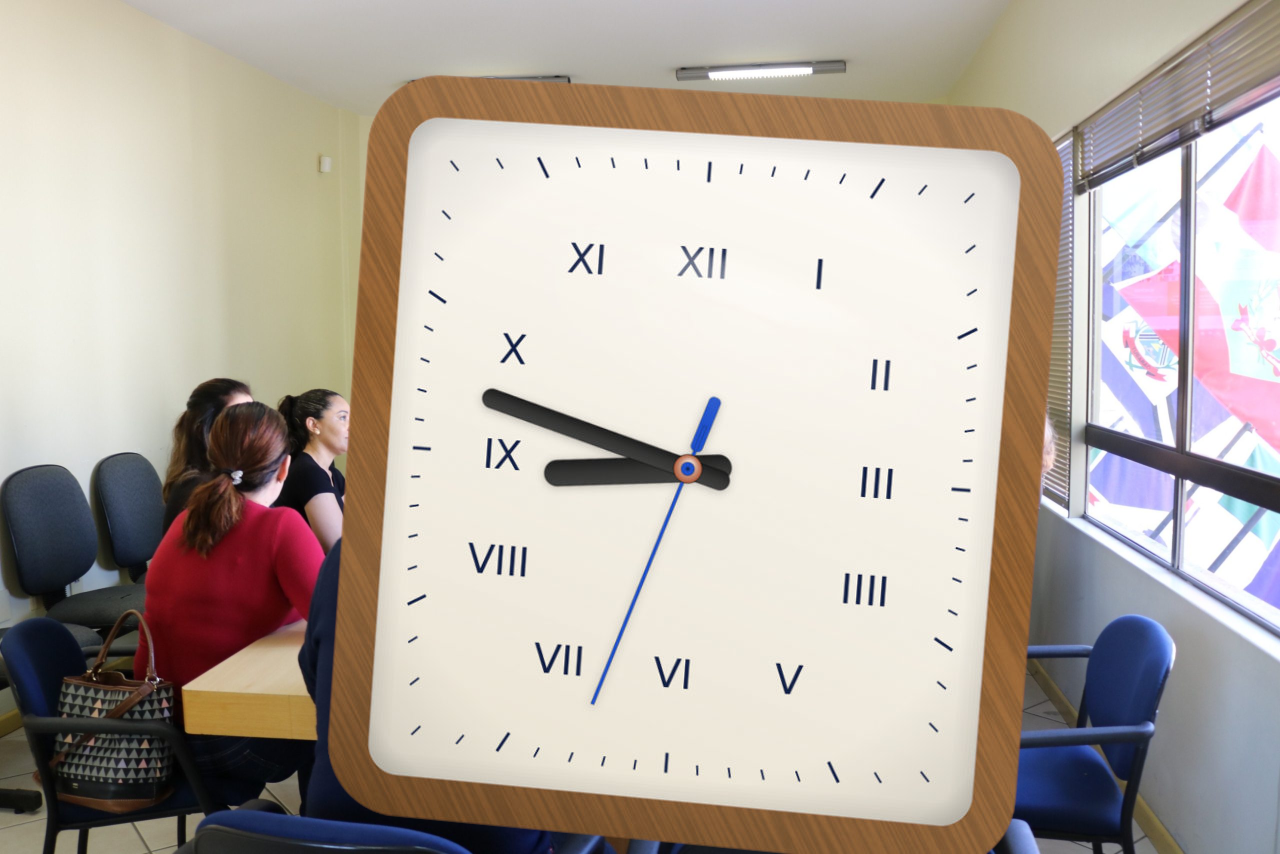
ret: **8:47:33**
